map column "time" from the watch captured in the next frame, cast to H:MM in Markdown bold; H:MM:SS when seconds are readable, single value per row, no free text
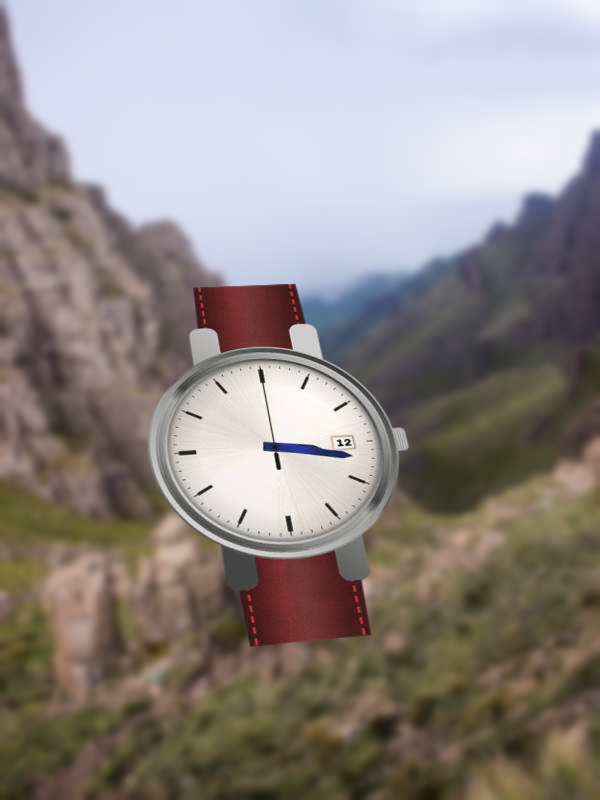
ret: **3:17:00**
